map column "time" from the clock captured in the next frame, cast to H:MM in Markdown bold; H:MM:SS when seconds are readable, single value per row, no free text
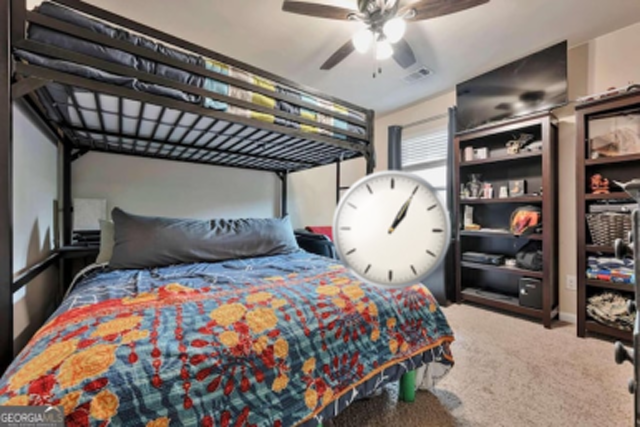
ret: **1:05**
